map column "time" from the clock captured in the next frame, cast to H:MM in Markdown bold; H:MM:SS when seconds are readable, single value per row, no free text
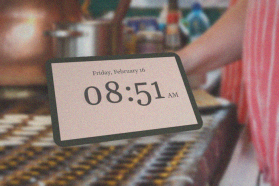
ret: **8:51**
